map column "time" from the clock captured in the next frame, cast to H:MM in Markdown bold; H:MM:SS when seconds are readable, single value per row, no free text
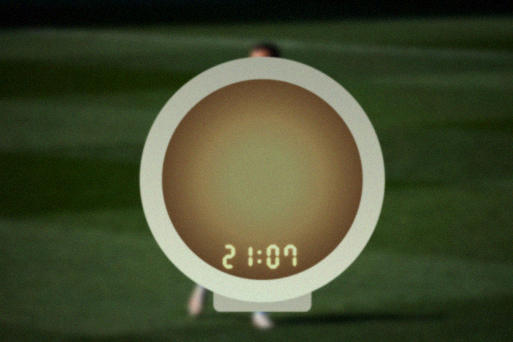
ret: **21:07**
